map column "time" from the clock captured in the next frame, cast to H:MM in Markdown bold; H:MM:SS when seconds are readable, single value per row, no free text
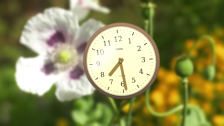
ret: **7:29**
